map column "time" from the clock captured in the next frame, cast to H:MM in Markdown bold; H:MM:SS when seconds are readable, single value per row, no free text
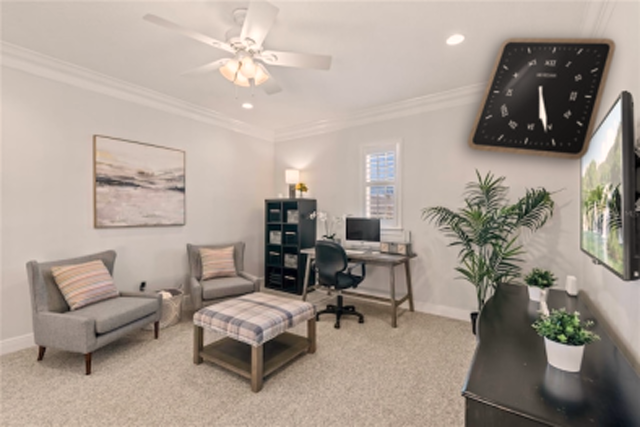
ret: **5:26**
